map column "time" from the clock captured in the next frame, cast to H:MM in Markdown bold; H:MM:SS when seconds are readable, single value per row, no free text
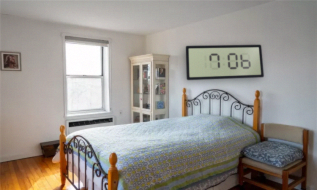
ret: **7:06**
